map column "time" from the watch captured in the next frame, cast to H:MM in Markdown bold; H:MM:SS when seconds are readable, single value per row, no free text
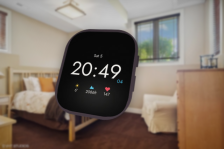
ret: **20:49**
